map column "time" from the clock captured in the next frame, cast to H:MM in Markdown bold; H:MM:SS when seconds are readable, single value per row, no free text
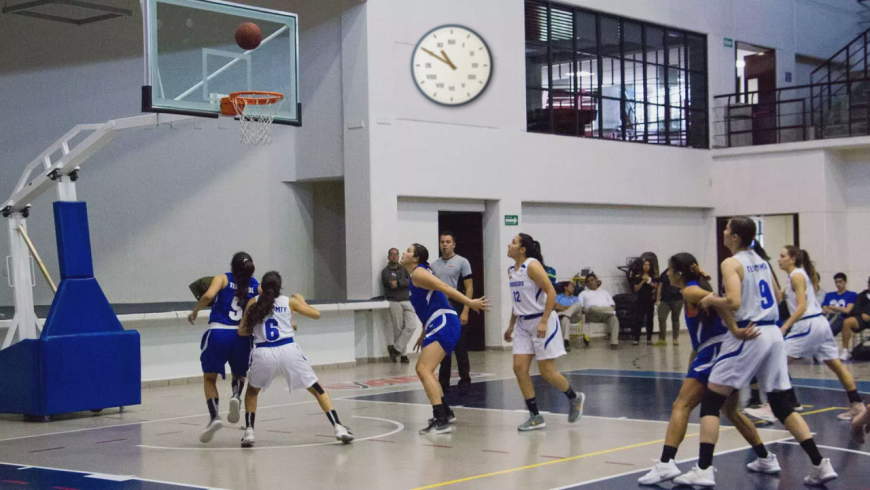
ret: **10:50**
